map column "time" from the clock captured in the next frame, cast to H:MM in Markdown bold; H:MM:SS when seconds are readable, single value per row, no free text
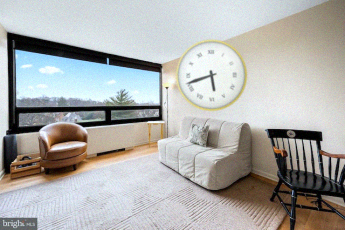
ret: **5:42**
